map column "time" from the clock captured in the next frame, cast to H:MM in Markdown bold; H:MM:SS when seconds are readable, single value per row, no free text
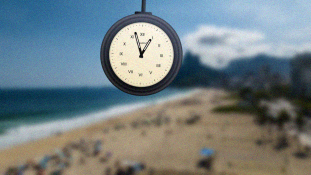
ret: **12:57**
